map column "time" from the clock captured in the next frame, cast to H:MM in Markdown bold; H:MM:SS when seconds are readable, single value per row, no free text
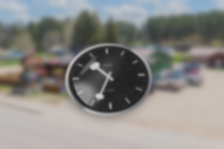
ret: **10:34**
